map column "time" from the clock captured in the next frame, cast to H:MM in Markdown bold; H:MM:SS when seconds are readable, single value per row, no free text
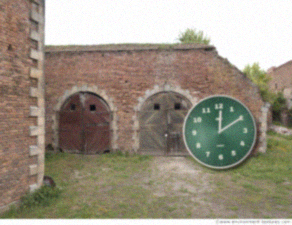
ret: **12:10**
